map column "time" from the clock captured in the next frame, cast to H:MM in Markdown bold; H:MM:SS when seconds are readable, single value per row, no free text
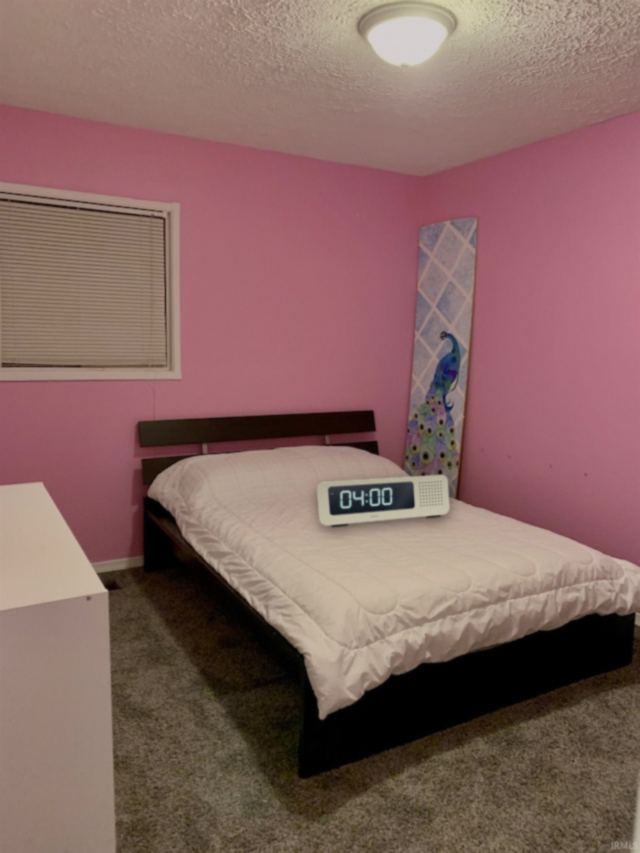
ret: **4:00**
